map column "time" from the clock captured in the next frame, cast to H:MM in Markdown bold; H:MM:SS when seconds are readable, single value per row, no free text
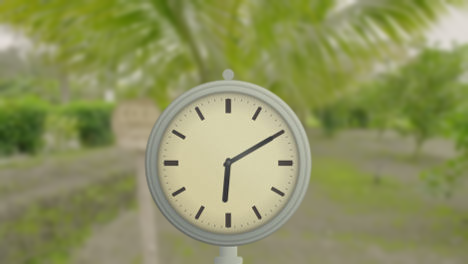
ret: **6:10**
